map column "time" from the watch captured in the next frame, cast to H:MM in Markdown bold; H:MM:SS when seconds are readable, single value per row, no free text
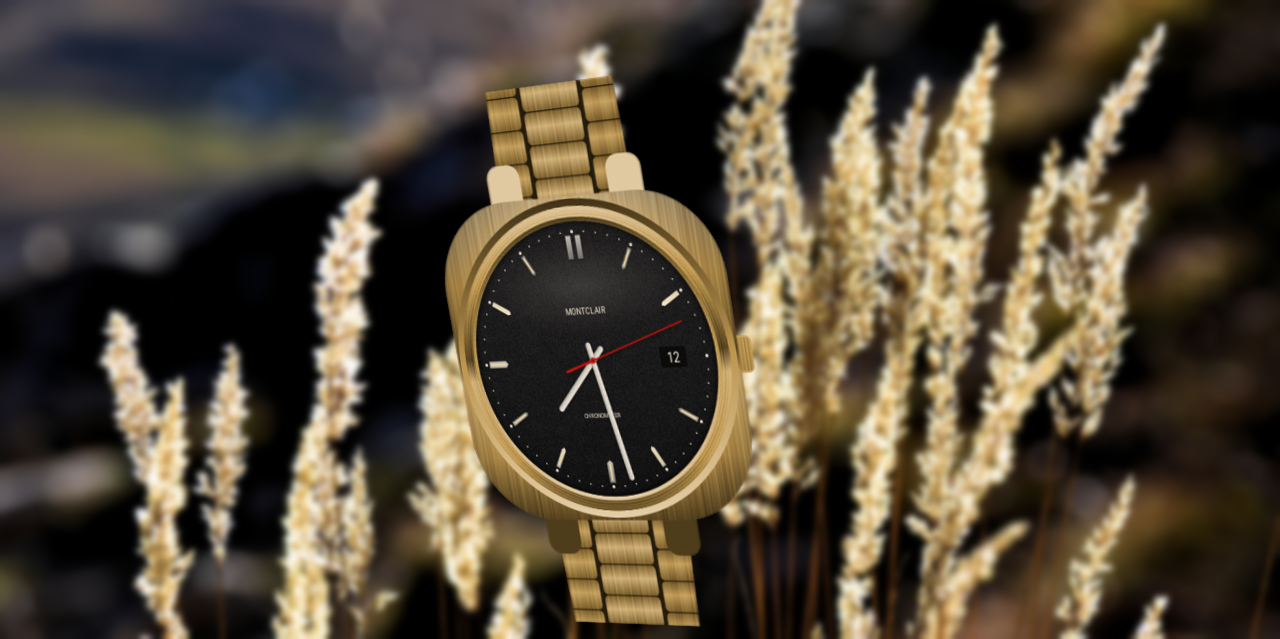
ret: **7:28:12**
